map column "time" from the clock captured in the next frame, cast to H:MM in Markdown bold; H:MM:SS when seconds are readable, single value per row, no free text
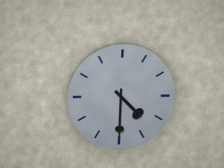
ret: **4:30**
